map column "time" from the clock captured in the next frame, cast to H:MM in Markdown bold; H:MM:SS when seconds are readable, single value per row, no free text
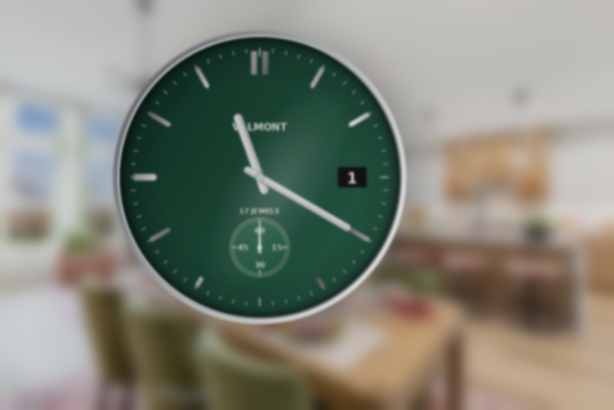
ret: **11:20**
